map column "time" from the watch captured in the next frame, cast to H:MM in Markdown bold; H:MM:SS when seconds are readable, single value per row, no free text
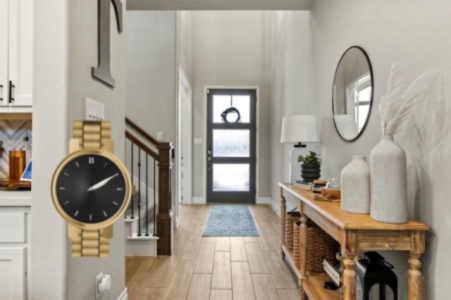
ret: **2:10**
